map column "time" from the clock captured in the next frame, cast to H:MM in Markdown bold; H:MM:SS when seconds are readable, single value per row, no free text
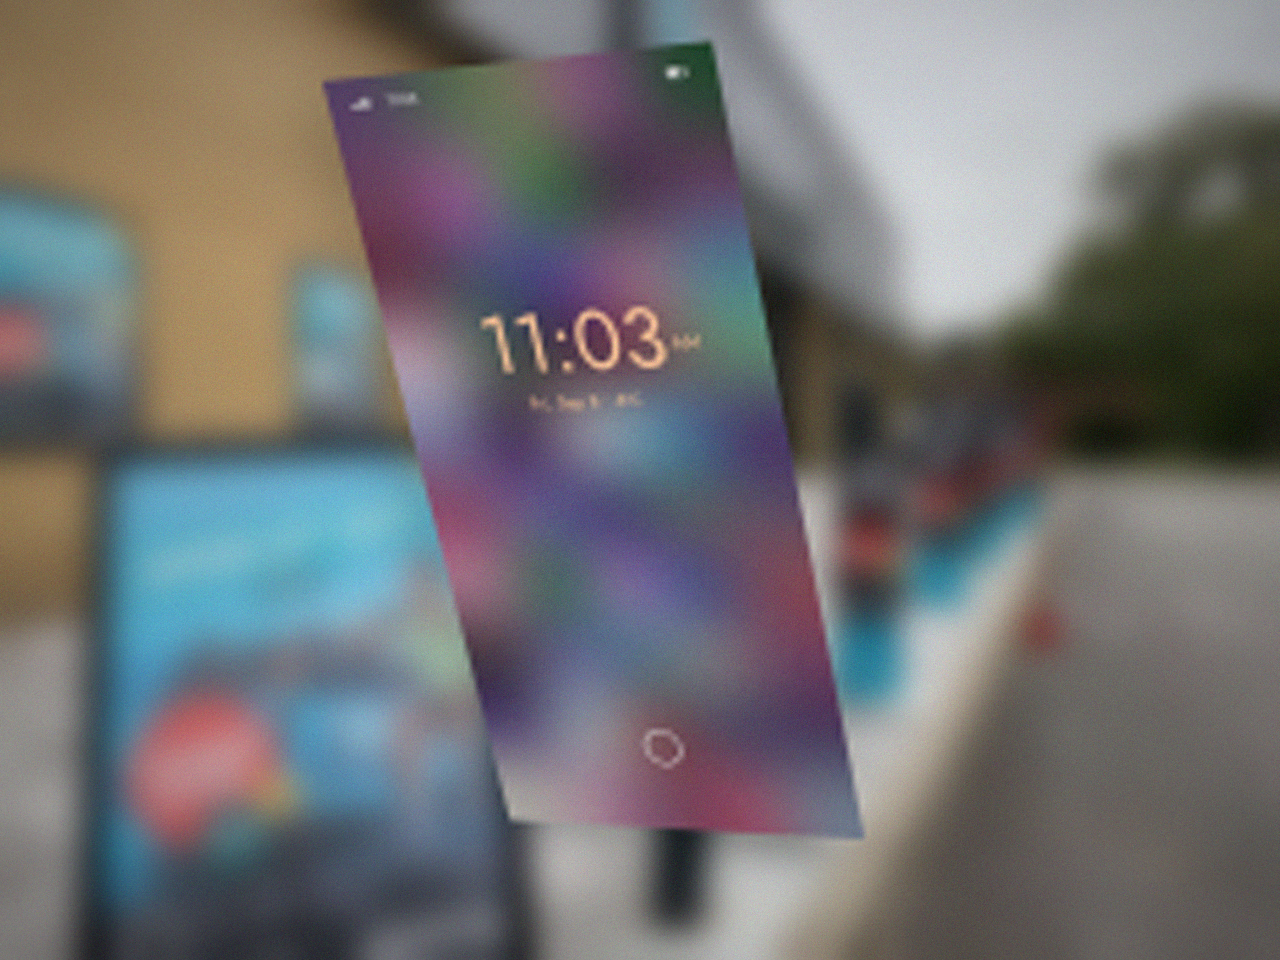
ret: **11:03**
